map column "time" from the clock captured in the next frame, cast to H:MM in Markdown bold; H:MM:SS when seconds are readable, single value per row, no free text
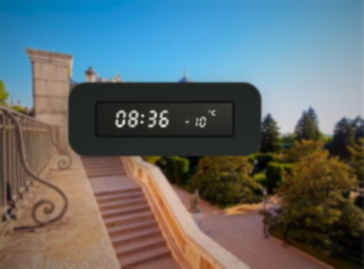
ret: **8:36**
